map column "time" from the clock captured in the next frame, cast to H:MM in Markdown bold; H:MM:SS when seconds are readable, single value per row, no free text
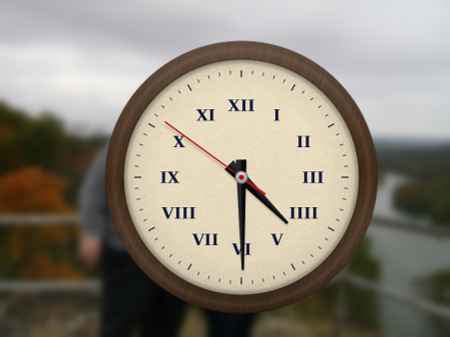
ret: **4:29:51**
